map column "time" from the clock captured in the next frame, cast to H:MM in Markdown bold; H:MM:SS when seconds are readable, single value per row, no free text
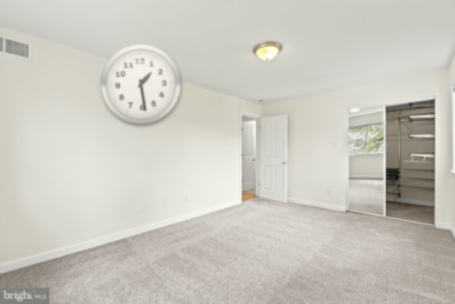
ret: **1:29**
